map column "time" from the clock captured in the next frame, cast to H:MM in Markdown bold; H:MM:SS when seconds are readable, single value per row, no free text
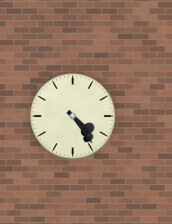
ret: **4:24**
